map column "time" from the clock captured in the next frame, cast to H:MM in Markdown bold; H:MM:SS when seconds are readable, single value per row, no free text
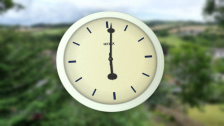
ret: **6:01**
